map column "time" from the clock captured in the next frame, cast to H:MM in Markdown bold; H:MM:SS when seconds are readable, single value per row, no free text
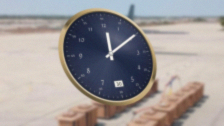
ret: **12:10**
